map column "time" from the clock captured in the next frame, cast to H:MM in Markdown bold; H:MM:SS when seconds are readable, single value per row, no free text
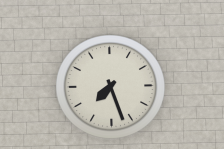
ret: **7:27**
